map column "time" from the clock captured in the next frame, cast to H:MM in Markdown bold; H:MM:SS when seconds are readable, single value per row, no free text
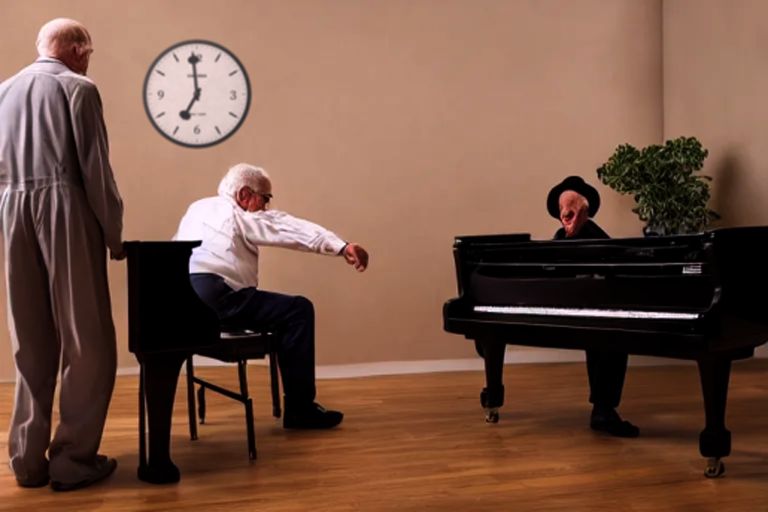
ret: **6:59**
